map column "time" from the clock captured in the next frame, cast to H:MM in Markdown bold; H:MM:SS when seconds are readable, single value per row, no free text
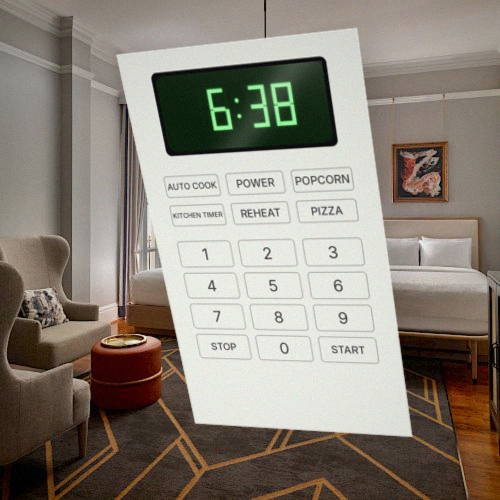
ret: **6:38**
